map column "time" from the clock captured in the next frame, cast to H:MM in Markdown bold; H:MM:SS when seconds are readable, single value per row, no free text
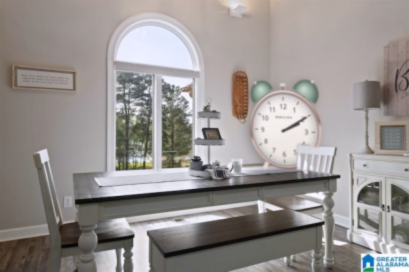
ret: **2:10**
